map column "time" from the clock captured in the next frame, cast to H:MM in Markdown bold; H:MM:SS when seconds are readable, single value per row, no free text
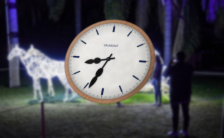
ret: **8:34**
